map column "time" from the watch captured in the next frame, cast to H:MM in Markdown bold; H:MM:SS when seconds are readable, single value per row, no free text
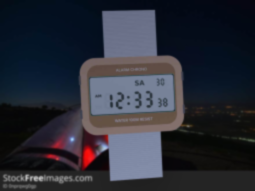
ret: **12:33**
